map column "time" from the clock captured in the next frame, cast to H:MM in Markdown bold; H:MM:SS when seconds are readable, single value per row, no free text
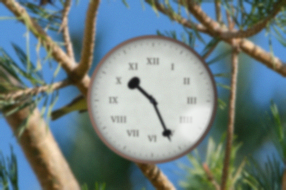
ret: **10:26**
